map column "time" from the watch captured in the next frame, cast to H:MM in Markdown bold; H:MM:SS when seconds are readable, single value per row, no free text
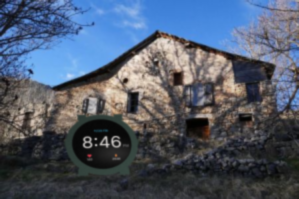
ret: **8:46**
